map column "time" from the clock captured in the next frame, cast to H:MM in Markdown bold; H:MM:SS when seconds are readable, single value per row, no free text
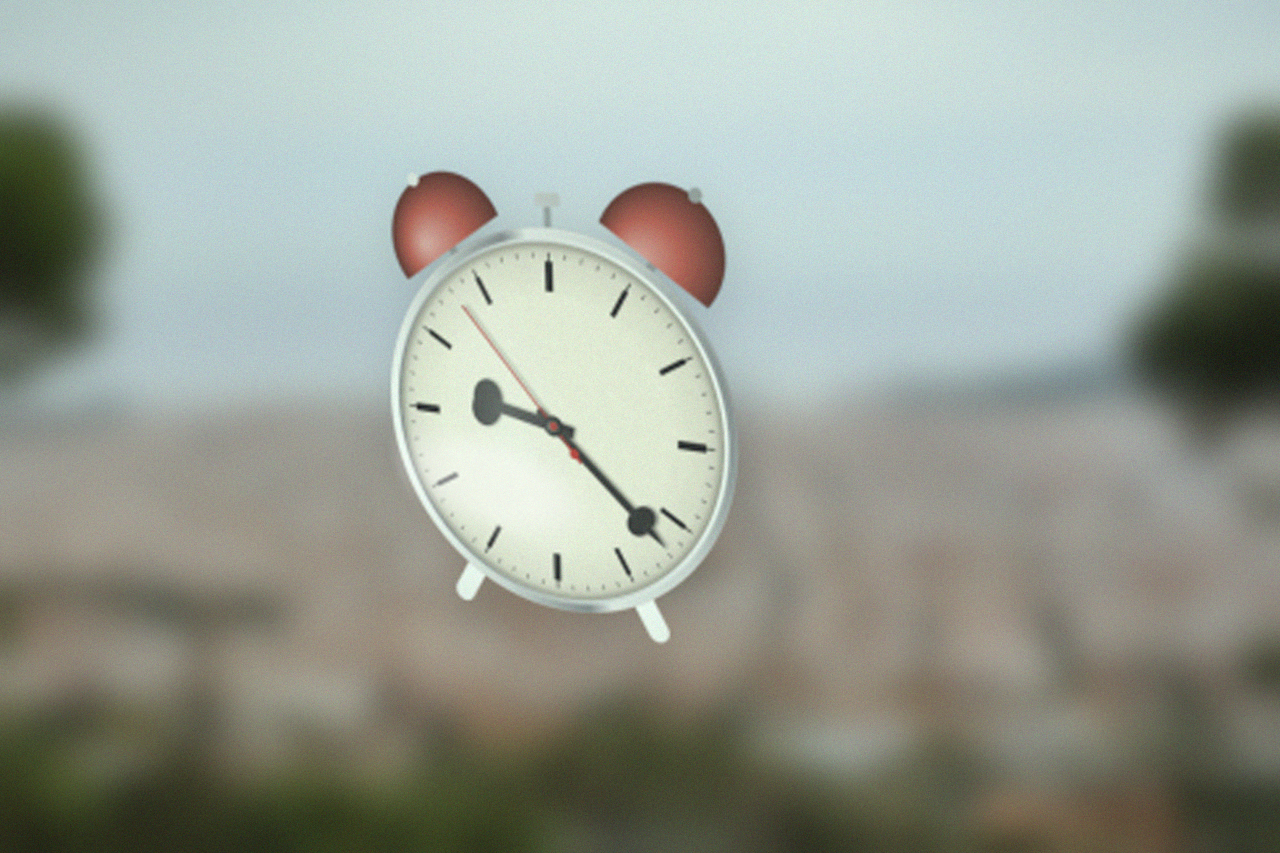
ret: **9:21:53**
